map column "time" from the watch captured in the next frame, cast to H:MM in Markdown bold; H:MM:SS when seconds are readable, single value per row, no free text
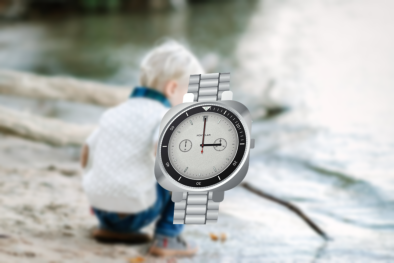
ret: **3:00**
